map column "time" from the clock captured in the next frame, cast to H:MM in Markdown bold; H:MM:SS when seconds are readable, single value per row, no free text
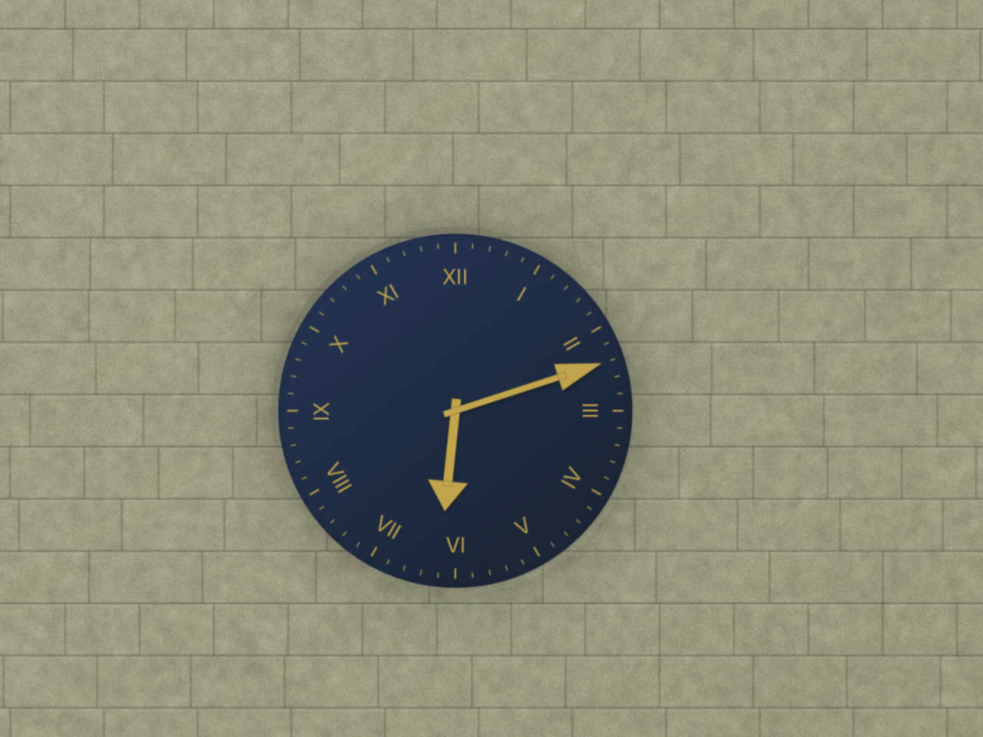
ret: **6:12**
